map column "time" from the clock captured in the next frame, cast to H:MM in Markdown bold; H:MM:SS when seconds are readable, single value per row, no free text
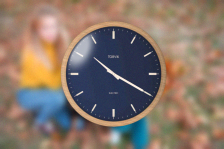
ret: **10:20**
